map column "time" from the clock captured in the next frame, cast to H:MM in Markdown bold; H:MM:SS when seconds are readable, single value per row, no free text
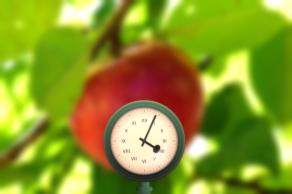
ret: **4:04**
